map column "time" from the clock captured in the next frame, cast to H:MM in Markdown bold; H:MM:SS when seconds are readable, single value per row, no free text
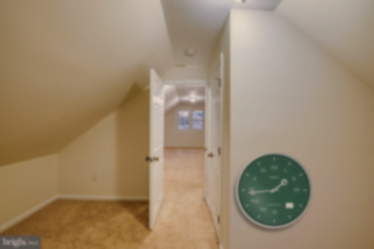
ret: **1:44**
